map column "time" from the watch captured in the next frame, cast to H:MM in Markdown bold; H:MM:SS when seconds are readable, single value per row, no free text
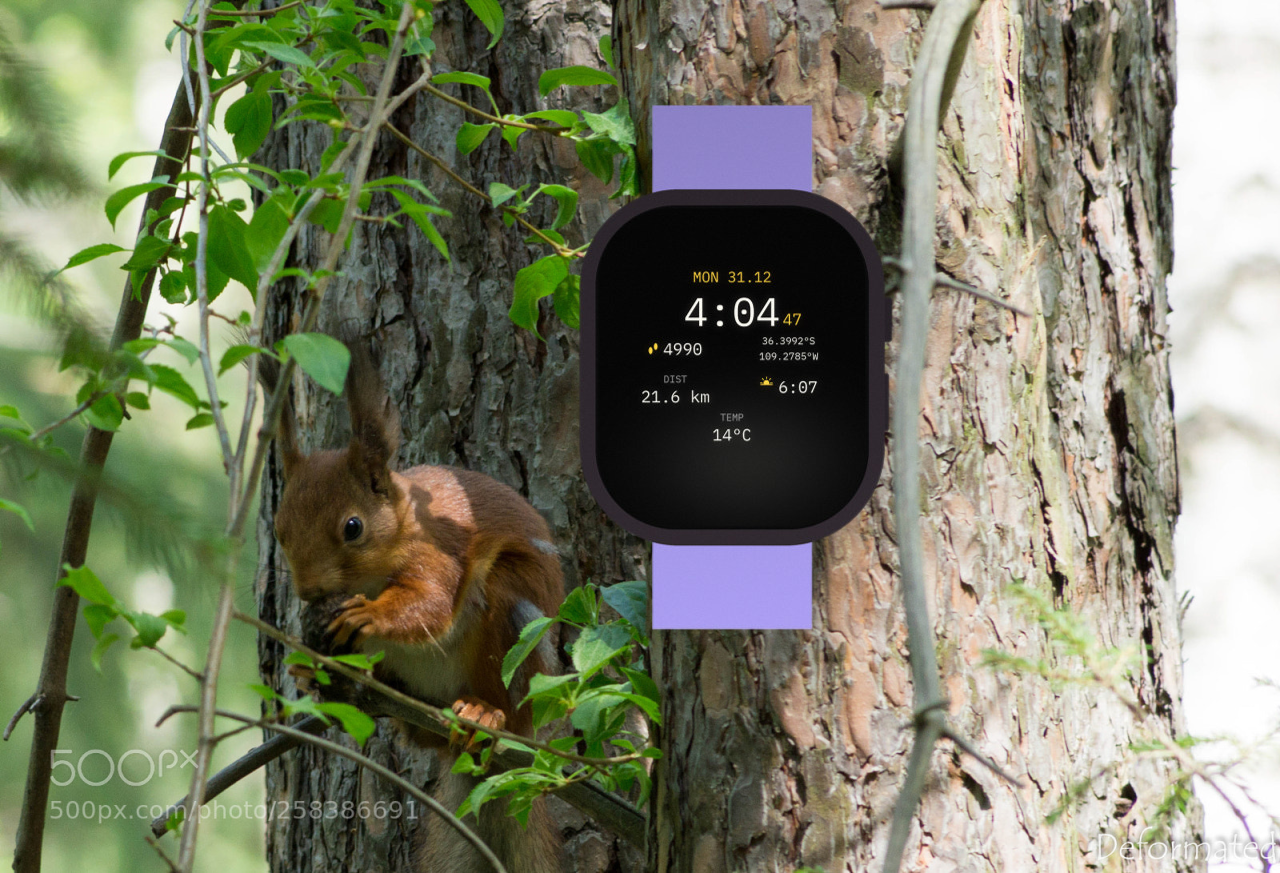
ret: **4:04:47**
